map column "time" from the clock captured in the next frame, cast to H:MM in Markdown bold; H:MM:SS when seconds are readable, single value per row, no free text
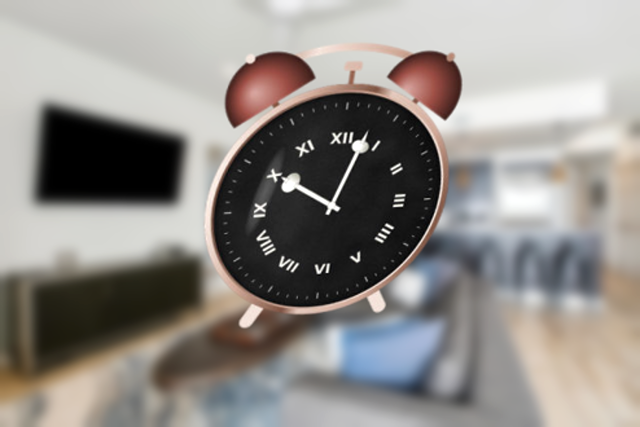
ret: **10:03**
